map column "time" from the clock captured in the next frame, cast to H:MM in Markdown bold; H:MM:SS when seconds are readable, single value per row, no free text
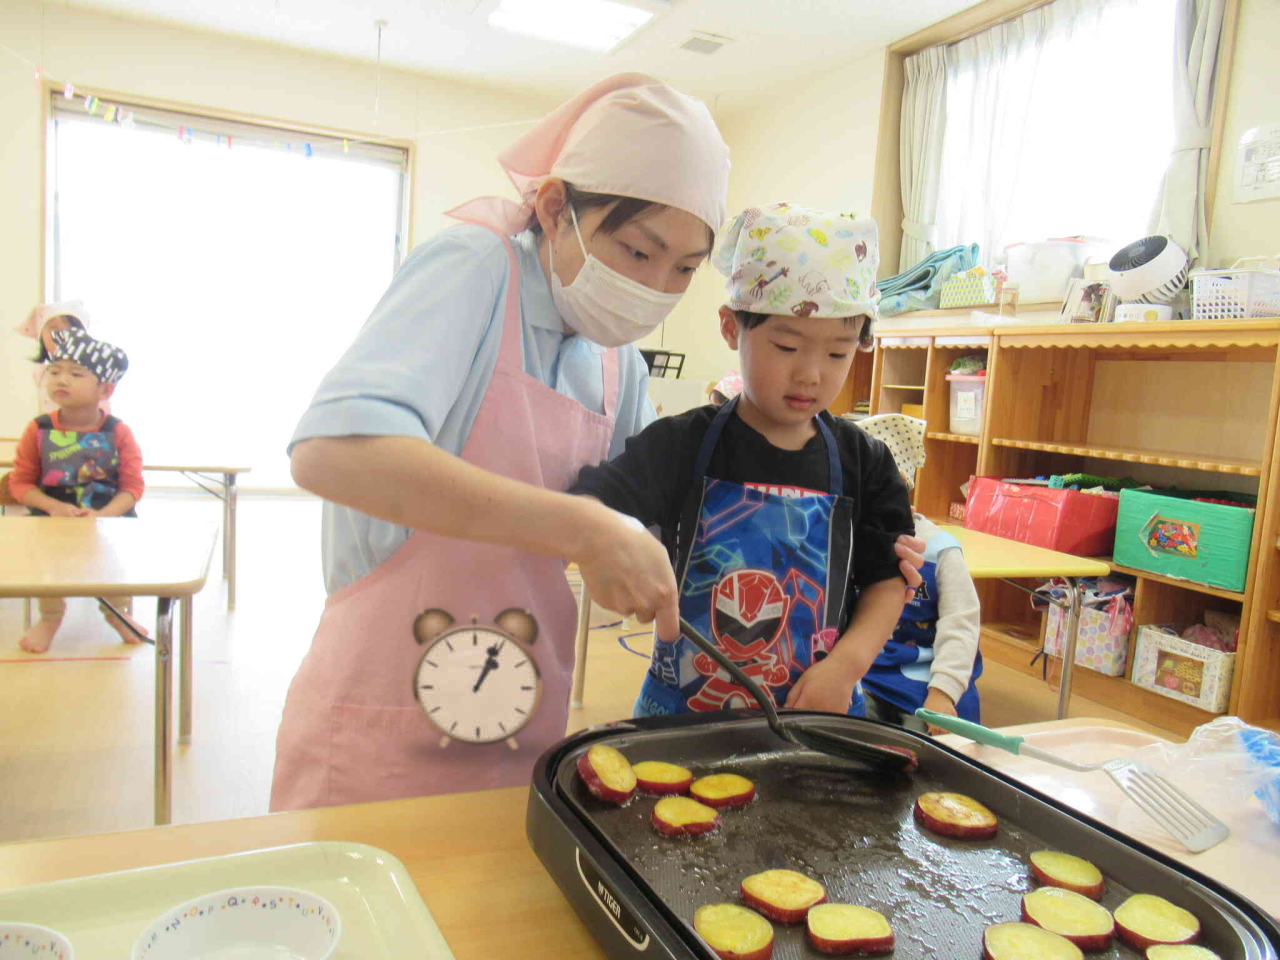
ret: **1:04**
